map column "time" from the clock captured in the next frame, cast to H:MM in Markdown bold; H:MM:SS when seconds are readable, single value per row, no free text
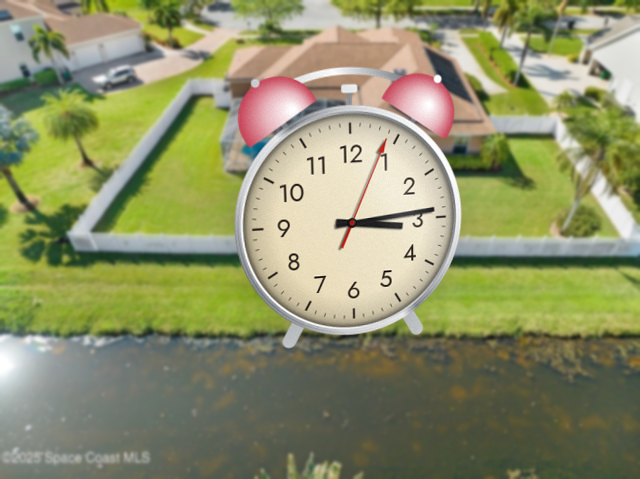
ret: **3:14:04**
